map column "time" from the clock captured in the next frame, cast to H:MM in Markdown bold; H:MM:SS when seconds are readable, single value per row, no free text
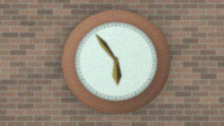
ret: **5:54**
